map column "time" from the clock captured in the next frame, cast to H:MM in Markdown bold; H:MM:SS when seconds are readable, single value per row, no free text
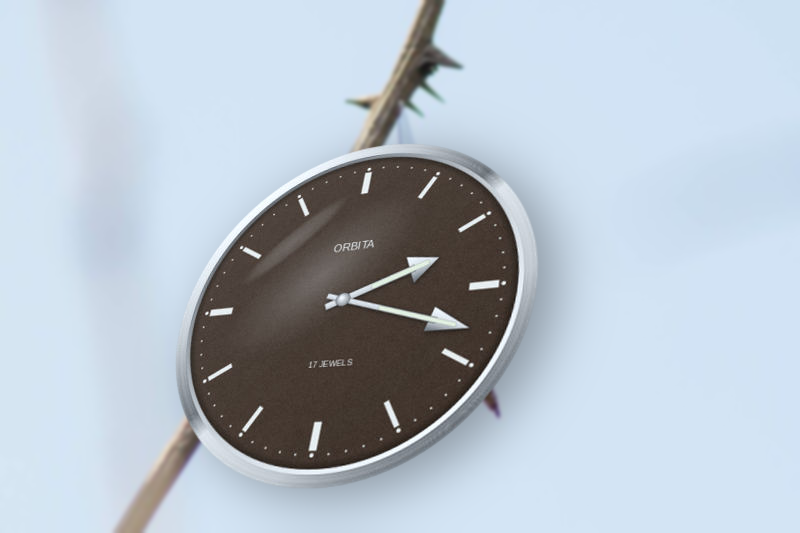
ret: **2:18**
